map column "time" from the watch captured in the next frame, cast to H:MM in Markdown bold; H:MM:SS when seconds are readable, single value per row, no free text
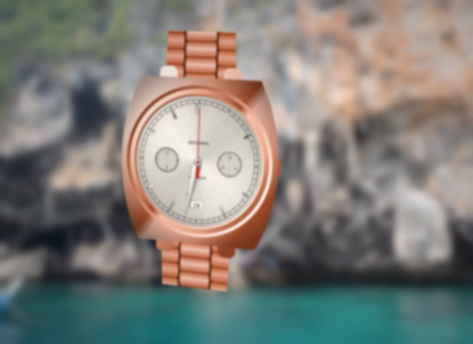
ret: **6:32**
